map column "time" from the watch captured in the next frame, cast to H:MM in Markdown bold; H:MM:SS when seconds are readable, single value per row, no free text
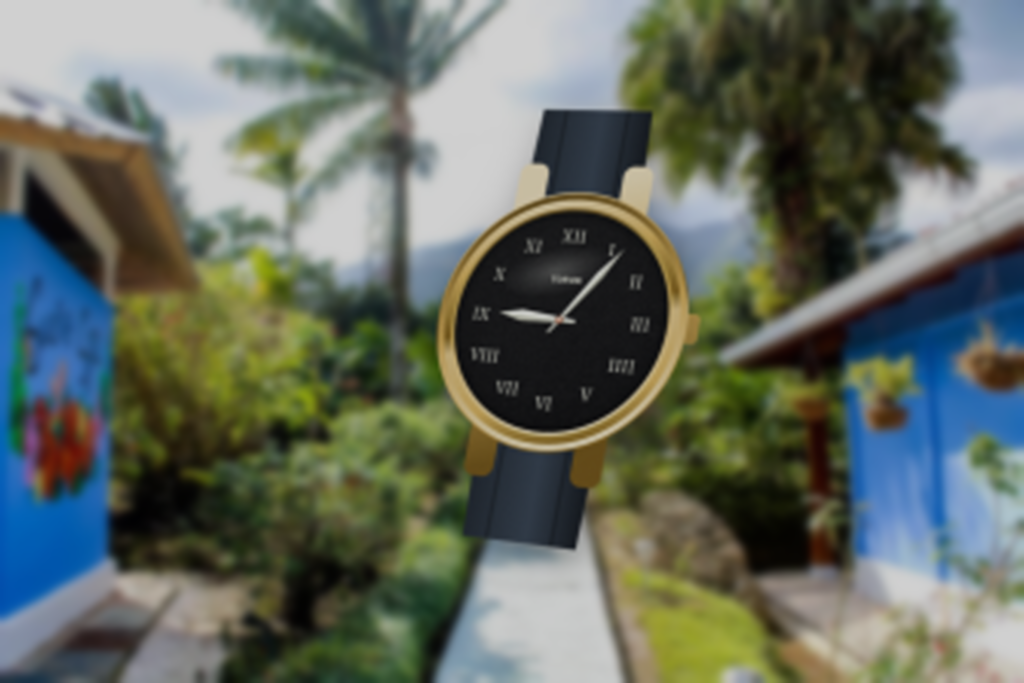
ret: **9:06**
